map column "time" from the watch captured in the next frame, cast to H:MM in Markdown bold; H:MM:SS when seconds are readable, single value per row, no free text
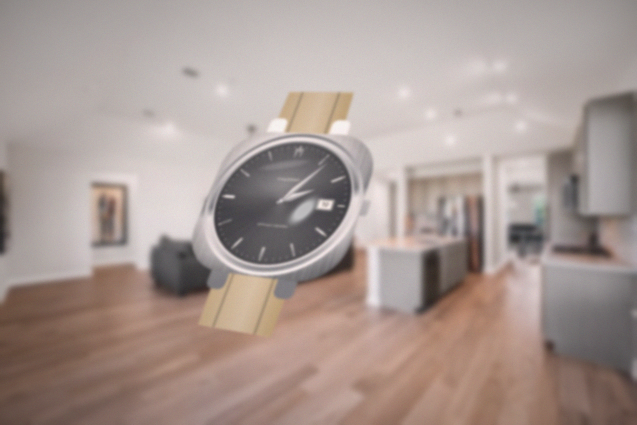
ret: **2:06**
